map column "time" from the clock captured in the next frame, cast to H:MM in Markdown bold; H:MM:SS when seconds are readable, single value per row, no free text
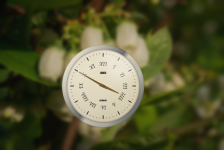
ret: **3:50**
